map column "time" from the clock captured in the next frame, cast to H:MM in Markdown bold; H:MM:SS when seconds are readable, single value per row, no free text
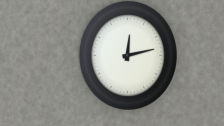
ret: **12:13**
